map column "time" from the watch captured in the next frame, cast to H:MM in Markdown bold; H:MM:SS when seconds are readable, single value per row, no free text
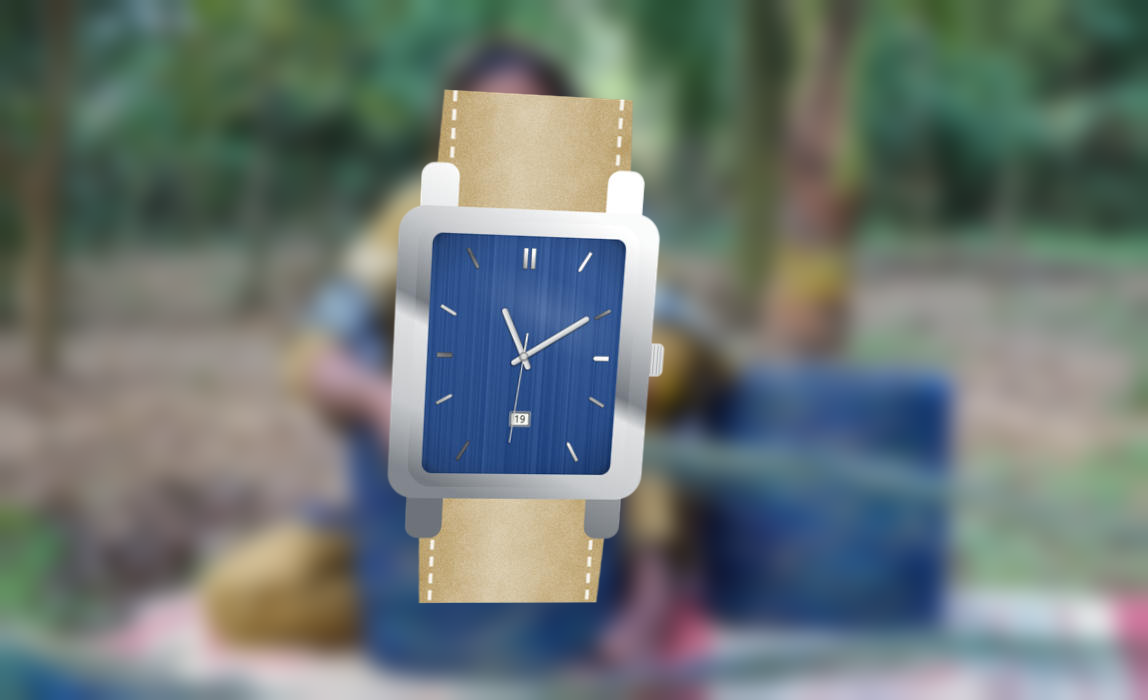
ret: **11:09:31**
